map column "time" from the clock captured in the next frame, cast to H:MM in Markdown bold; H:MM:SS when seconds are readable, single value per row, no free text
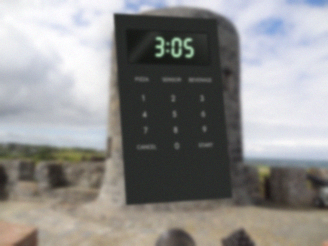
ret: **3:05**
